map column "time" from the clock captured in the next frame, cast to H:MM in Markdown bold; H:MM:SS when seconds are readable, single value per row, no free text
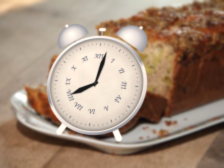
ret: **8:02**
